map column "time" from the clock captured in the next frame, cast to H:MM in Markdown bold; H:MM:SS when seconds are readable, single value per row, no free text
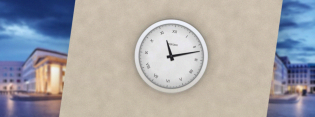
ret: **11:12**
